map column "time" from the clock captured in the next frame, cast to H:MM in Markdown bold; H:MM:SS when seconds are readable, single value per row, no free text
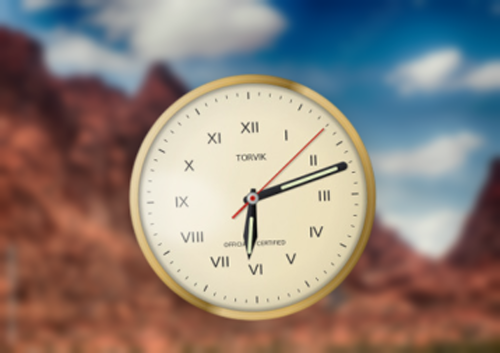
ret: **6:12:08**
